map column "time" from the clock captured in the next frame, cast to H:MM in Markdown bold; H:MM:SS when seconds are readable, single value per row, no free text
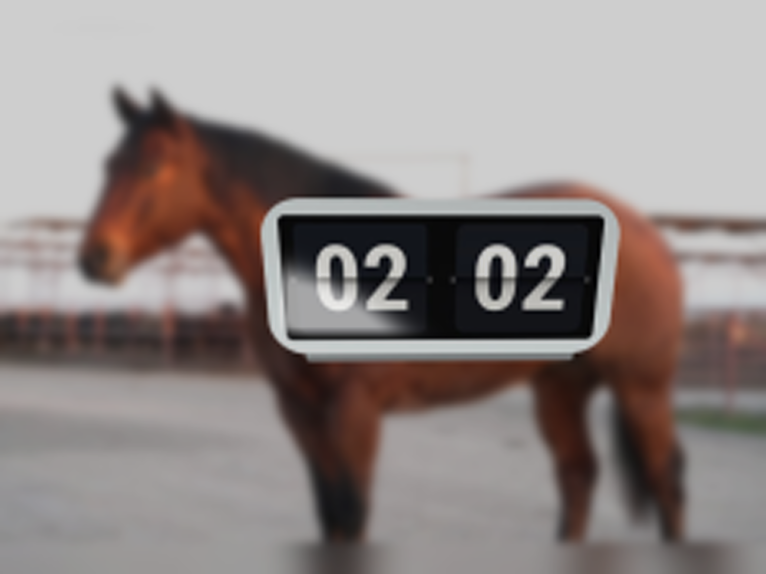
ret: **2:02**
